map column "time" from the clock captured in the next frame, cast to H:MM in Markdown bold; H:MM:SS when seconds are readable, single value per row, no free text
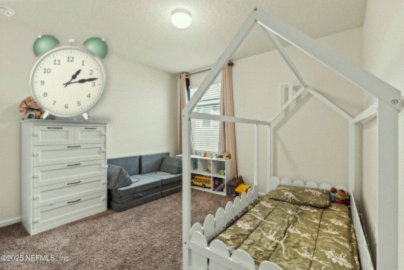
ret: **1:13**
